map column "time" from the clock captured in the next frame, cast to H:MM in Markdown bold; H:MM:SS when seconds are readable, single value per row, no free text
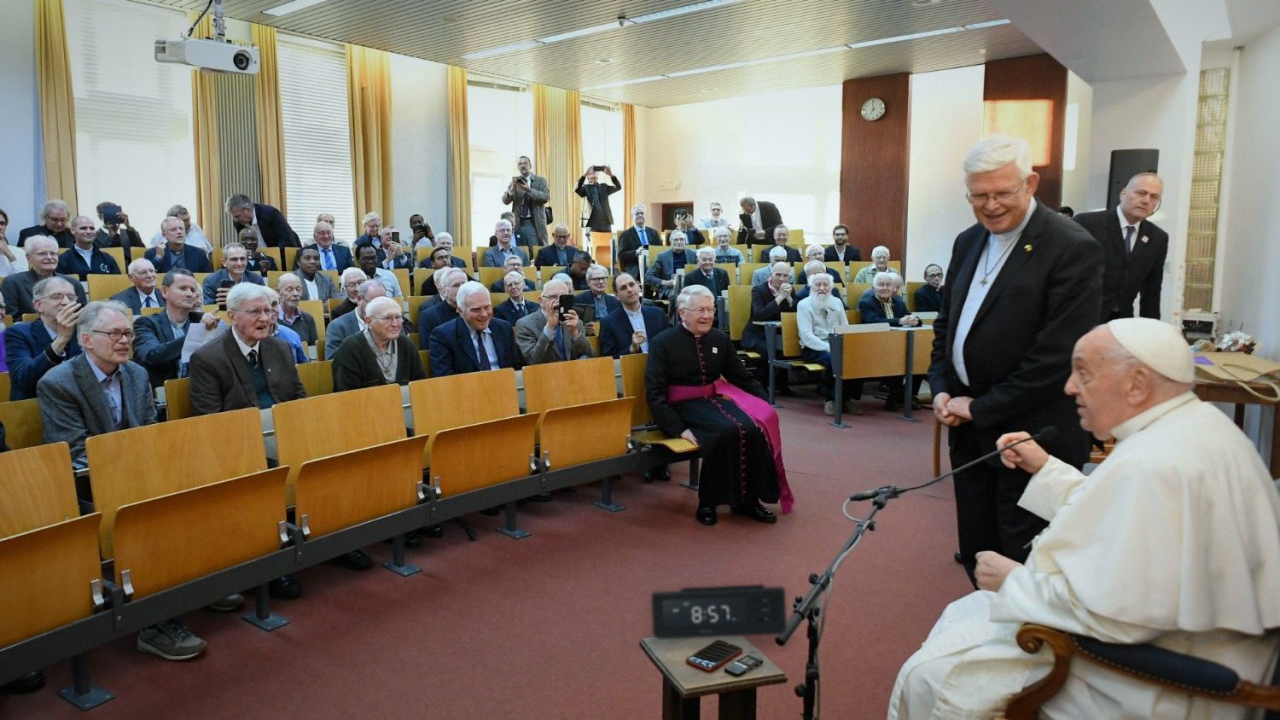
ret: **8:57**
